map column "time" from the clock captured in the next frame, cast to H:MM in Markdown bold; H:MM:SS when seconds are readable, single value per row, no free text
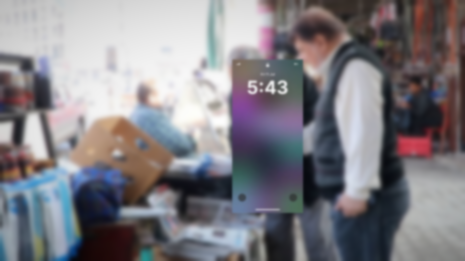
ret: **5:43**
